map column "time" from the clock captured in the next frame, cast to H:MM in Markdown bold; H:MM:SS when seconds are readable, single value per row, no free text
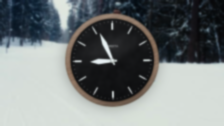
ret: **8:56**
